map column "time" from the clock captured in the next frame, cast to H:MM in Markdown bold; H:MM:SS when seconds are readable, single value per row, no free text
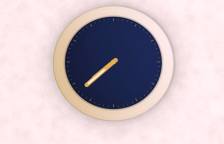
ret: **7:38**
